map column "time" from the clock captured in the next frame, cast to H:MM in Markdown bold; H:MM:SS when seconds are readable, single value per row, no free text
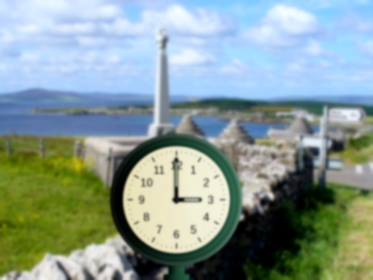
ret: **3:00**
